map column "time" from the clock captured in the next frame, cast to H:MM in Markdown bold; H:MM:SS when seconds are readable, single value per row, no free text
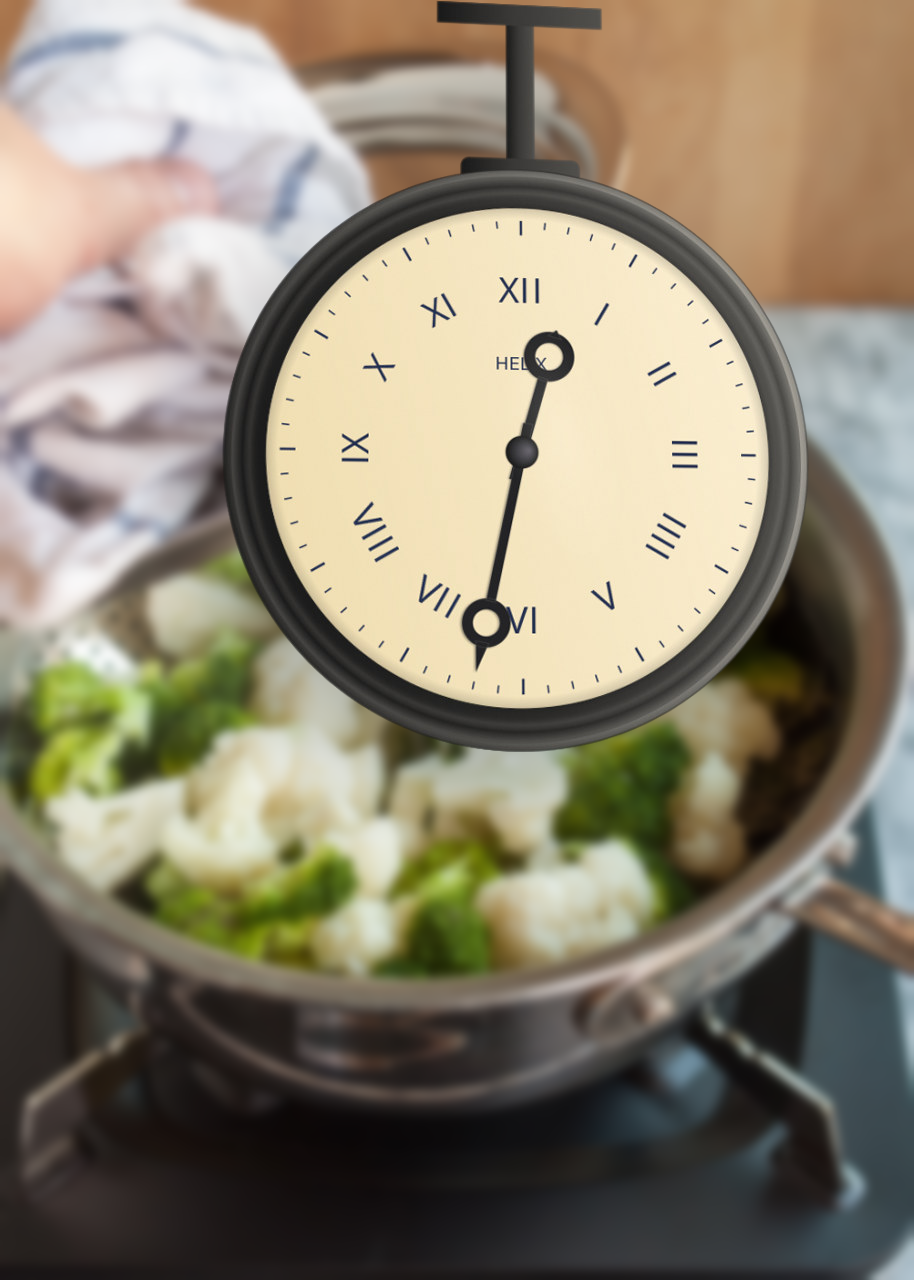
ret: **12:32**
